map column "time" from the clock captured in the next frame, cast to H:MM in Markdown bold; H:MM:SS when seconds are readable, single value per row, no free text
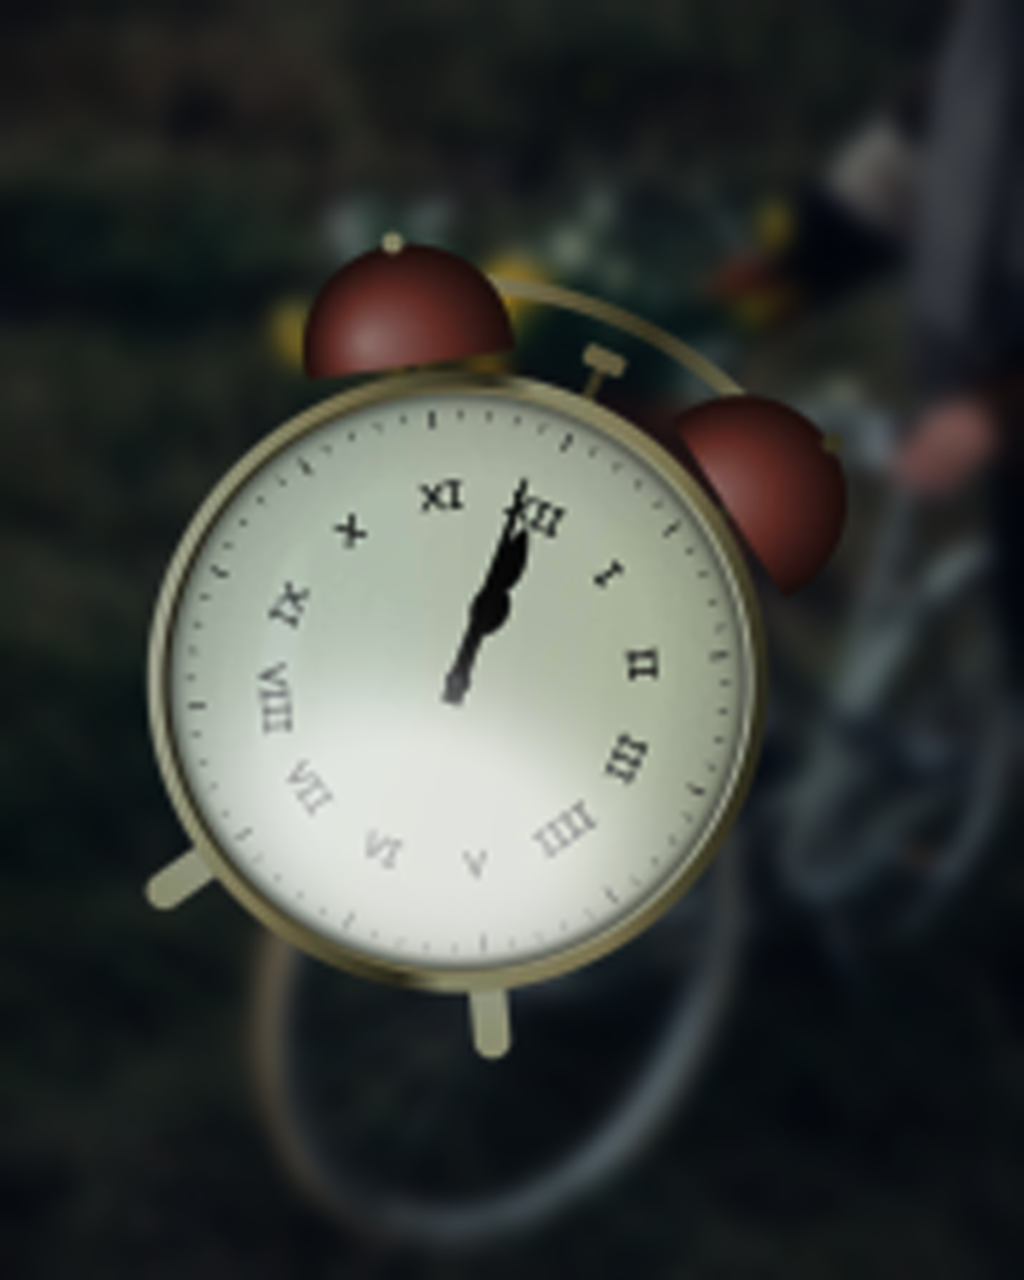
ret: **11:59**
